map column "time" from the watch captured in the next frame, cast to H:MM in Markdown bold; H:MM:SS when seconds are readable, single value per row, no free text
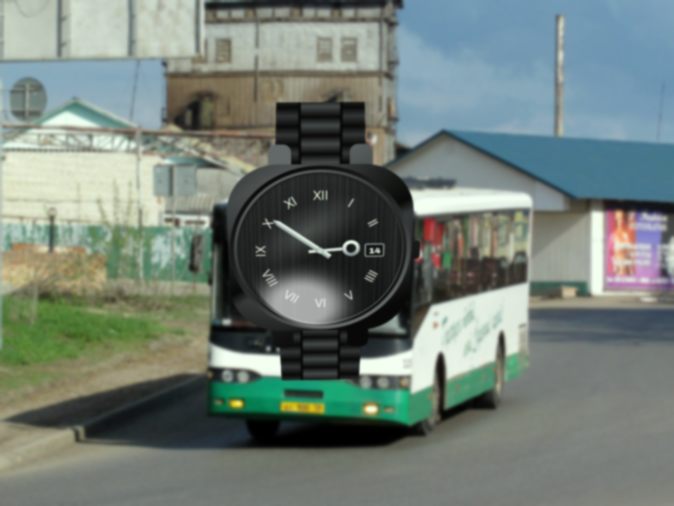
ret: **2:51**
